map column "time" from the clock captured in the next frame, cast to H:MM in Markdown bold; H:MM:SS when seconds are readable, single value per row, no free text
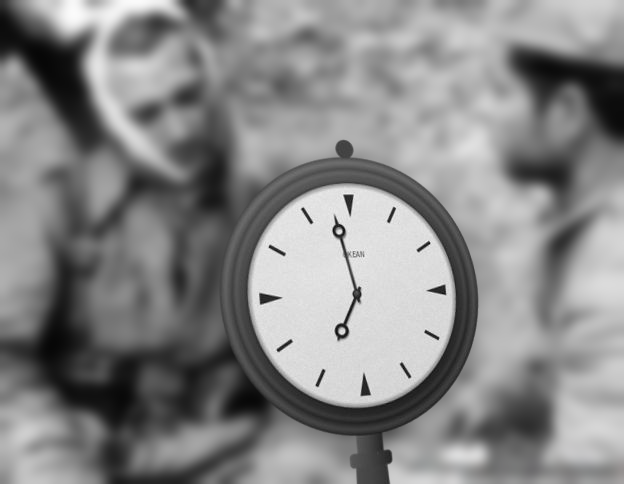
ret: **6:58**
